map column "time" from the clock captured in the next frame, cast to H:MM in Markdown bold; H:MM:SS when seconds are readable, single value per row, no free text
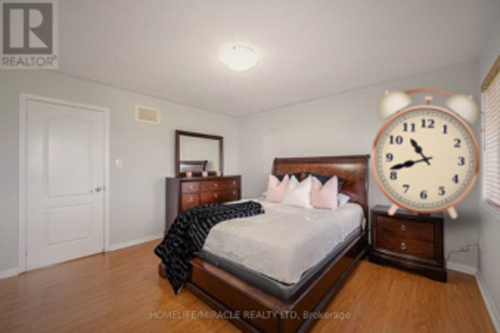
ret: **10:42**
